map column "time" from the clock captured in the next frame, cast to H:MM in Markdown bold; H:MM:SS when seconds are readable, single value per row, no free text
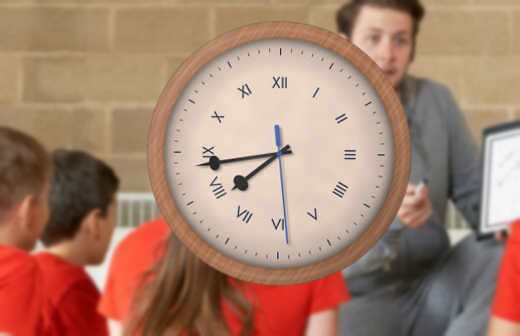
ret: **7:43:29**
